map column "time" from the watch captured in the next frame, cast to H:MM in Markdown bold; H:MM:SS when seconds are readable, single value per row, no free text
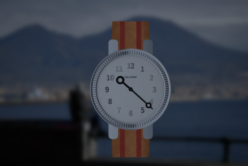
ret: **10:22**
